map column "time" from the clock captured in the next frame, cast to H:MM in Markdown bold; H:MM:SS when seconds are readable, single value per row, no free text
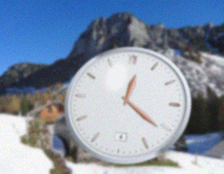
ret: **12:21**
